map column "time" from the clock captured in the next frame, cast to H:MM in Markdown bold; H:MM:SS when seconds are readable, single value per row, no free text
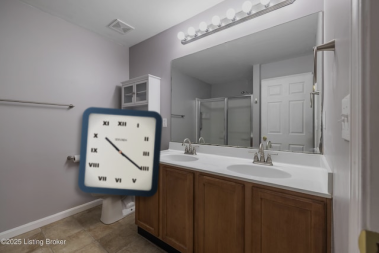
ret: **10:21**
